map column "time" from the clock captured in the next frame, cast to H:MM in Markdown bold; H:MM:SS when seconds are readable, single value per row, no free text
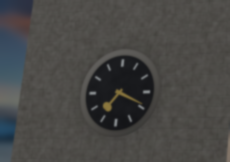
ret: **7:19**
